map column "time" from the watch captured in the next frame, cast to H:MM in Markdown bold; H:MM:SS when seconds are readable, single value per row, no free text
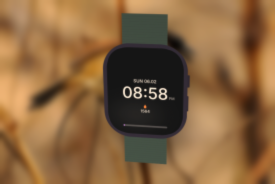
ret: **8:58**
